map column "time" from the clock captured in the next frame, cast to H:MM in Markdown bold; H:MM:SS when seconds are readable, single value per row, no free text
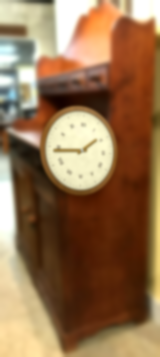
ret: **1:44**
